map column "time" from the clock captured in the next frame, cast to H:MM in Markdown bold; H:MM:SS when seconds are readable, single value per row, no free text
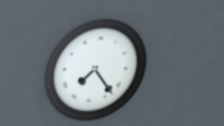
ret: **7:23**
